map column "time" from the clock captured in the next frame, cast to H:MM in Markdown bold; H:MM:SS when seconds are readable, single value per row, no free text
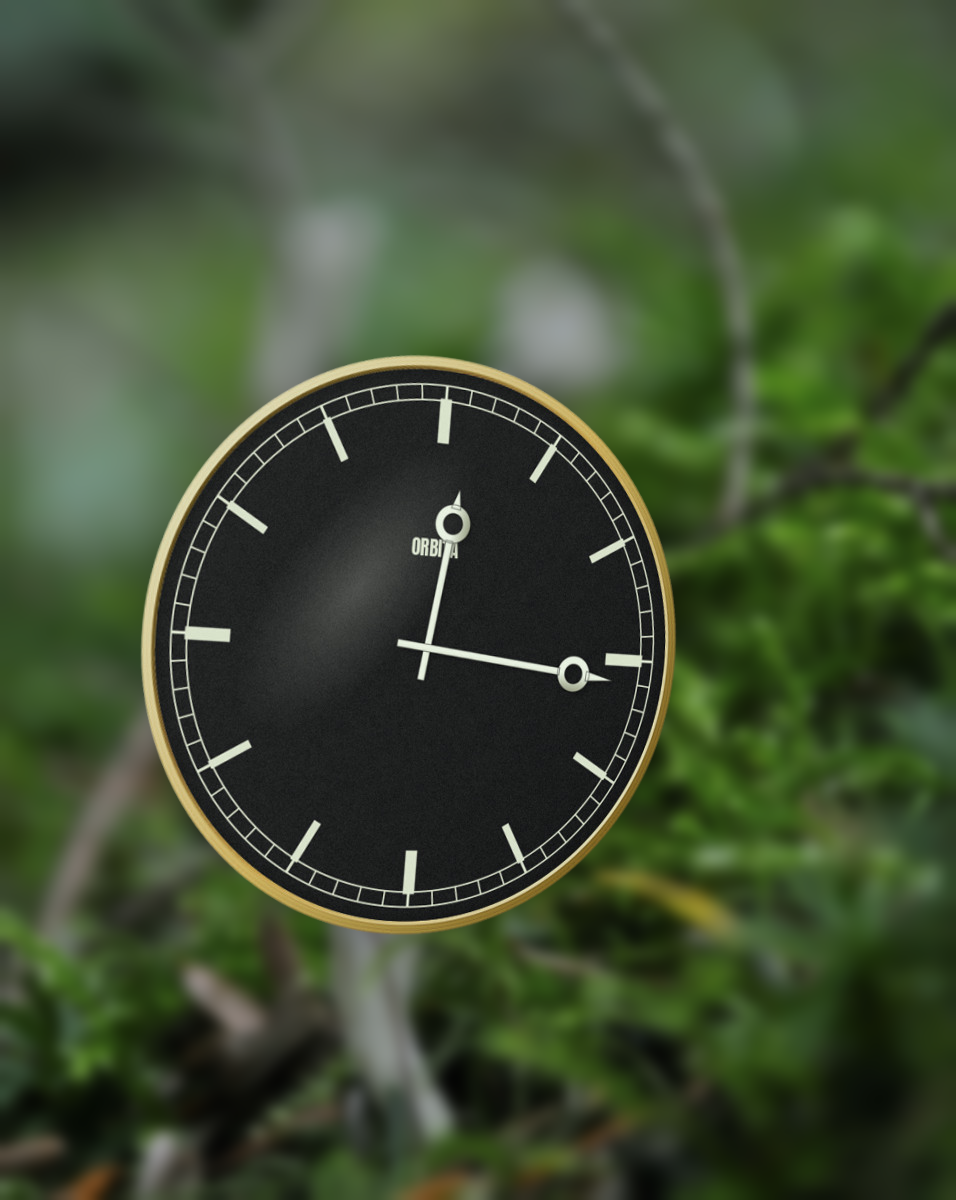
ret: **12:16**
